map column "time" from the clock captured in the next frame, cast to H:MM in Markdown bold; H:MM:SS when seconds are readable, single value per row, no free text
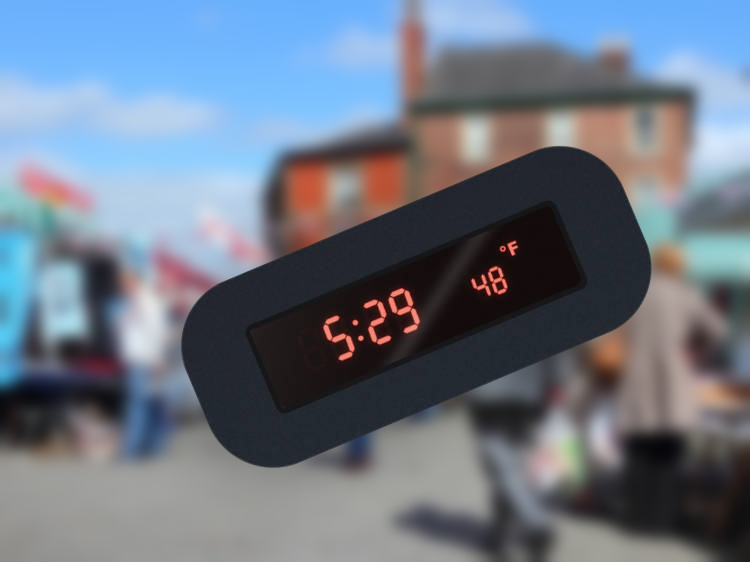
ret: **5:29**
